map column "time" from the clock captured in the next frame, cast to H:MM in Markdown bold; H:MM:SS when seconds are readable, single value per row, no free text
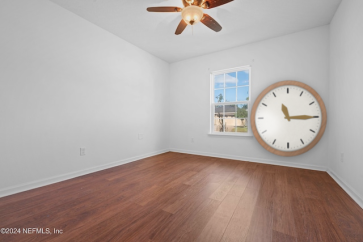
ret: **11:15**
